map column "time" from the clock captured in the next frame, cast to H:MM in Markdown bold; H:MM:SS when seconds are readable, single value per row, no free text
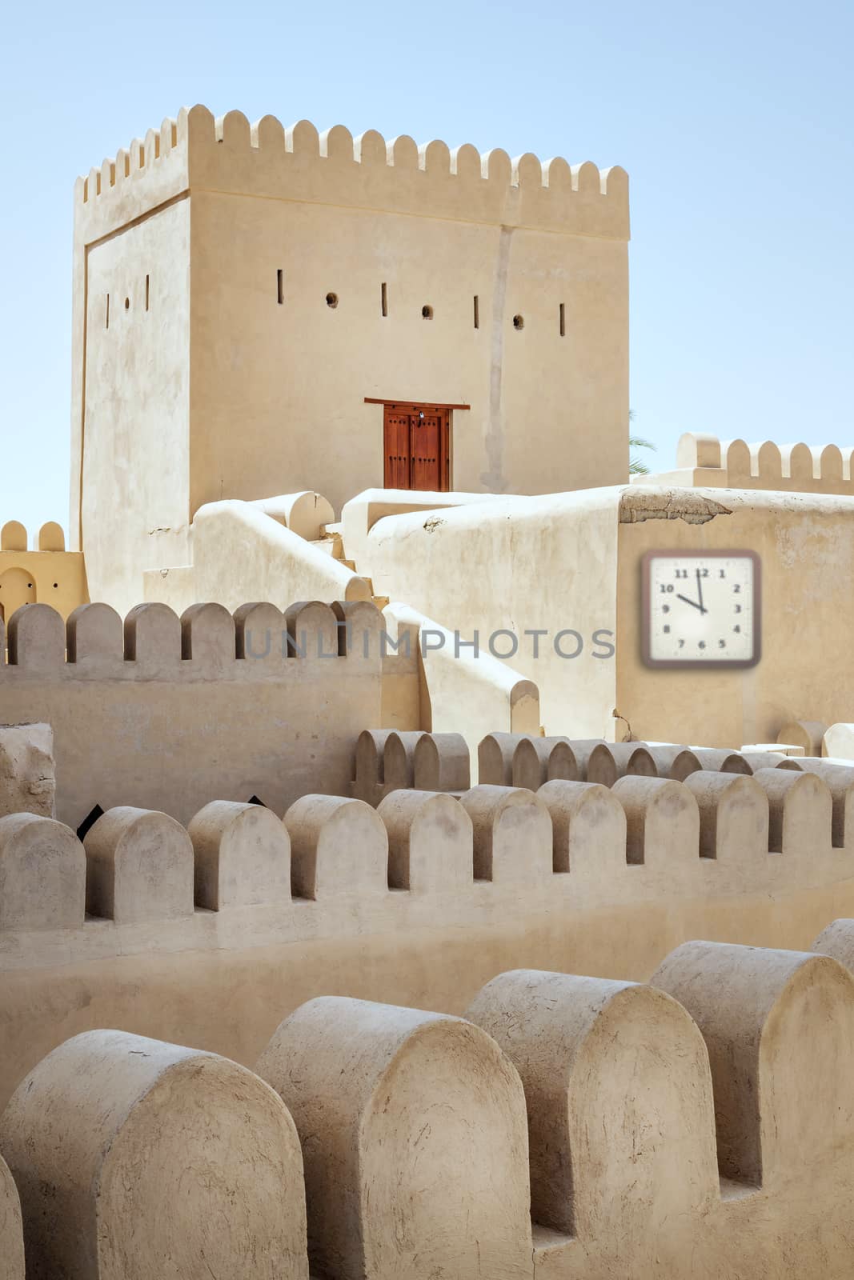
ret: **9:59**
